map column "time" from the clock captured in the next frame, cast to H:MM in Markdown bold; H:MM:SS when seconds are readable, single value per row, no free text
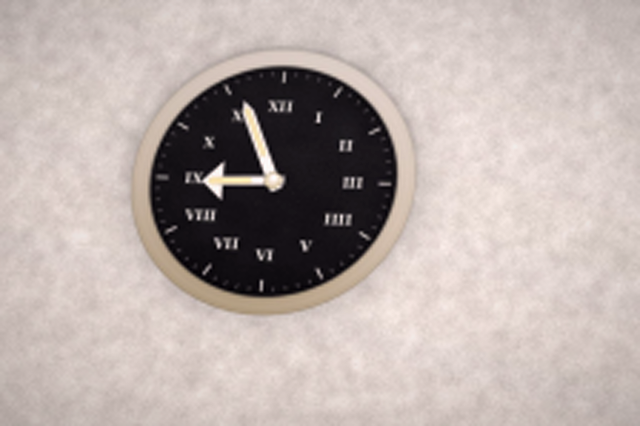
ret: **8:56**
